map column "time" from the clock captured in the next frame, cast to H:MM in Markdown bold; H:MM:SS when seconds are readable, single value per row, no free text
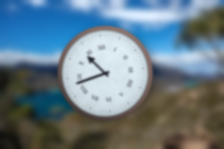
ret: **10:43**
